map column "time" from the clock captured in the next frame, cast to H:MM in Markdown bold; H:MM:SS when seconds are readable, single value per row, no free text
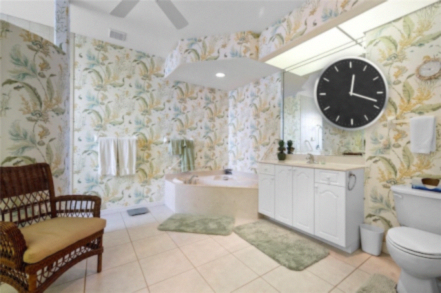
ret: **12:18**
